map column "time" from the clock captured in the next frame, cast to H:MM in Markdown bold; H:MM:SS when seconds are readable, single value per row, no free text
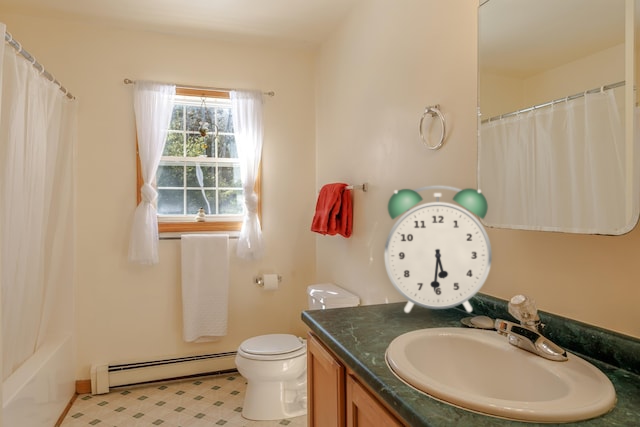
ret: **5:31**
